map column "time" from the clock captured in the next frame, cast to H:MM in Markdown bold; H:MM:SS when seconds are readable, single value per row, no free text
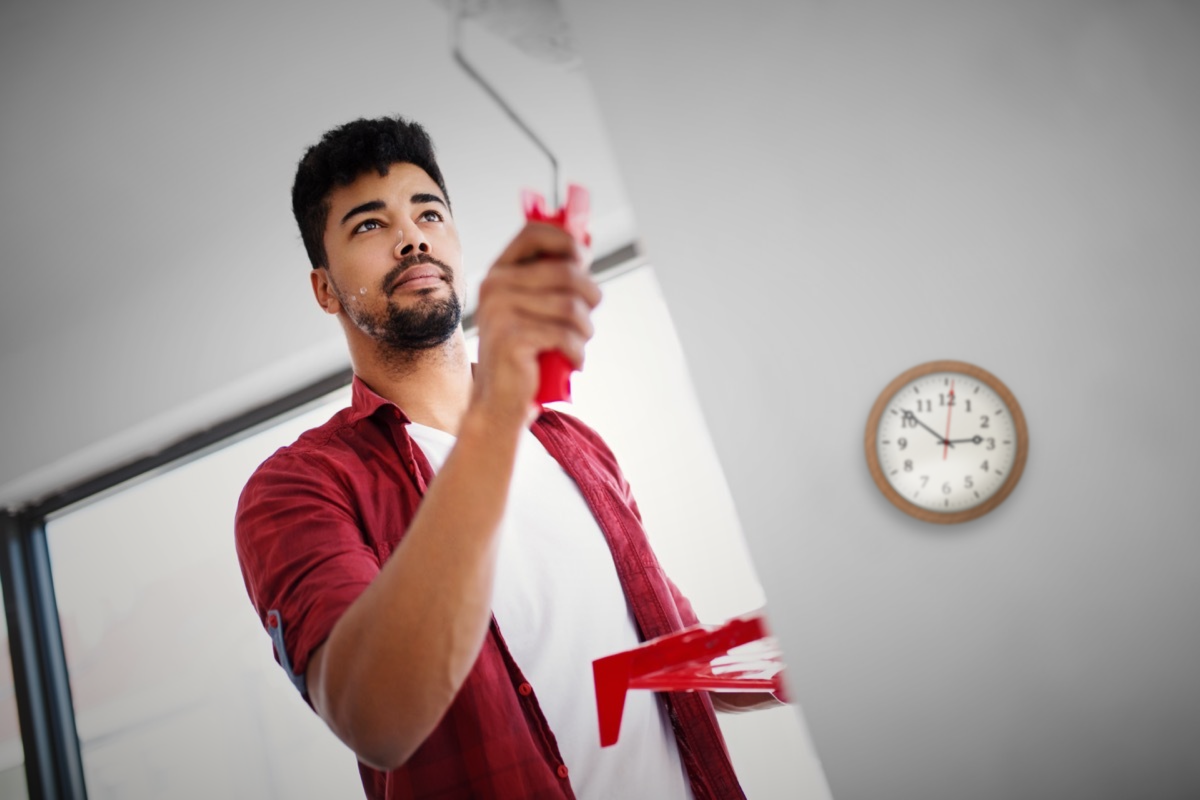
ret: **2:51:01**
